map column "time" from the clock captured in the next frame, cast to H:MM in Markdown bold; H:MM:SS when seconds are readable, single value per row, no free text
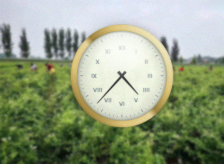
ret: **4:37**
